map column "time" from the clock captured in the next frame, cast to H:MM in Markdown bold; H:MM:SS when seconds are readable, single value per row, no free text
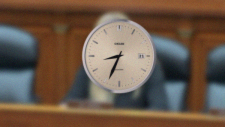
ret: **8:34**
